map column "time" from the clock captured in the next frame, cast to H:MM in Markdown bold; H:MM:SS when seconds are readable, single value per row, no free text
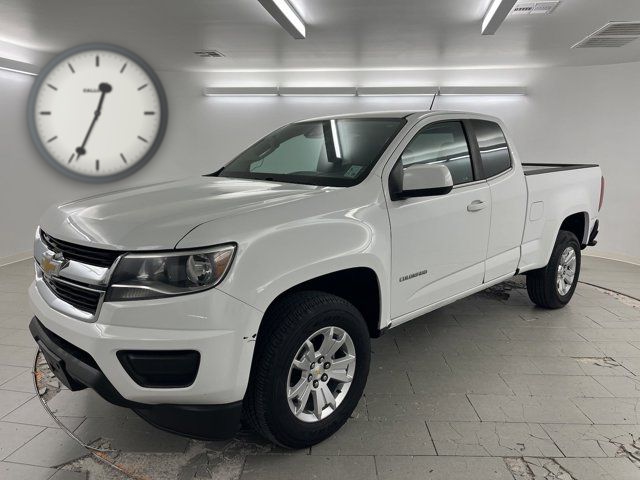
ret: **12:34**
